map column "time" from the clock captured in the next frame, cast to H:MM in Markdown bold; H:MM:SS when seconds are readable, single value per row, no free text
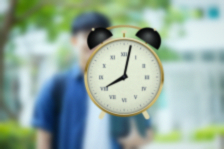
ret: **8:02**
